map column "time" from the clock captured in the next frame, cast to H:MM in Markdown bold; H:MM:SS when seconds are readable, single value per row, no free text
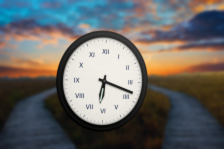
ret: **6:18**
